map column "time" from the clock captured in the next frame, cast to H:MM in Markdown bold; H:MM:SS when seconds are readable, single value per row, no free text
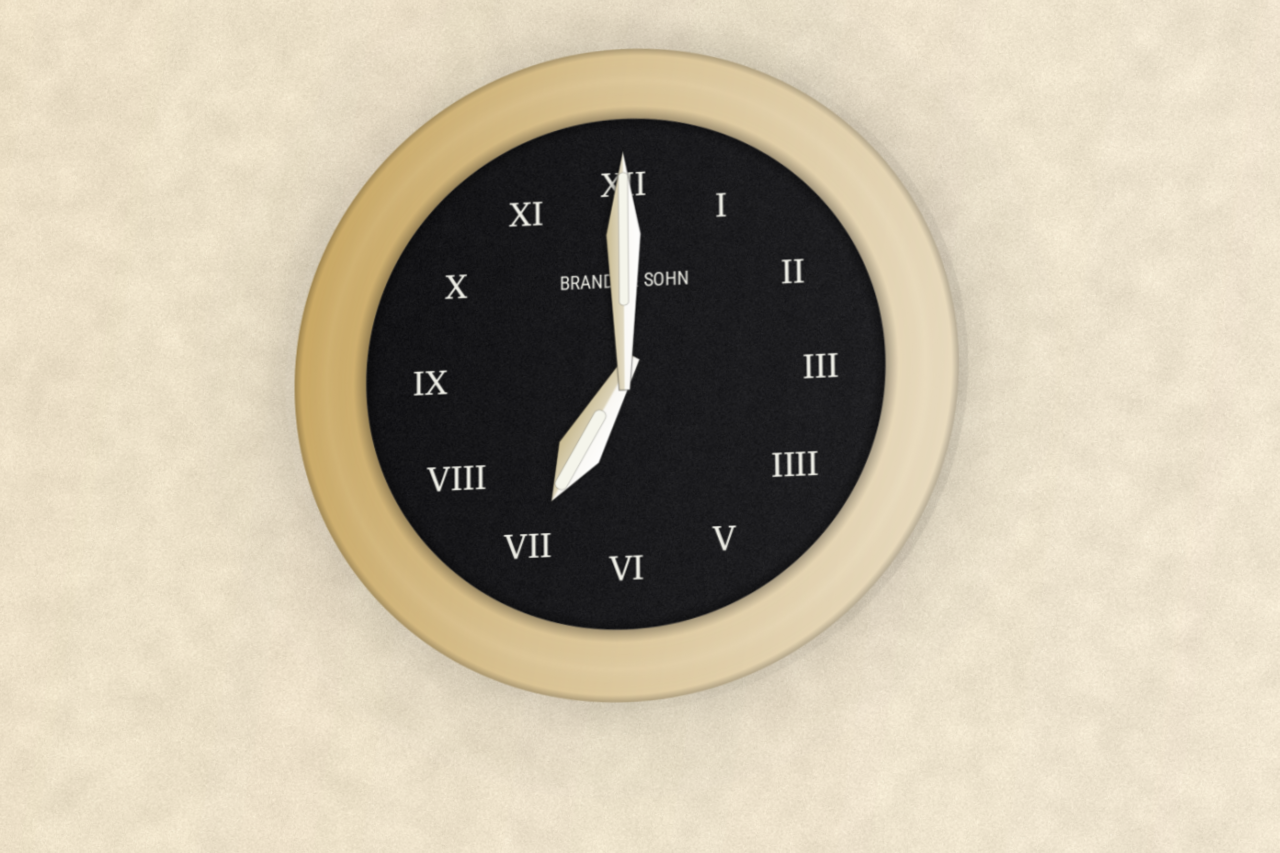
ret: **7:00**
